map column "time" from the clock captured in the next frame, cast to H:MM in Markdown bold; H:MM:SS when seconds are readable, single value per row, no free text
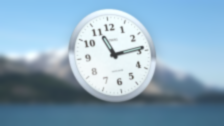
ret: **11:14**
